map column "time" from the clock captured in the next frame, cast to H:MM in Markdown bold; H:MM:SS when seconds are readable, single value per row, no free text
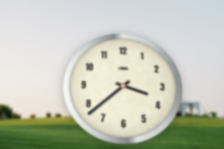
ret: **3:38**
